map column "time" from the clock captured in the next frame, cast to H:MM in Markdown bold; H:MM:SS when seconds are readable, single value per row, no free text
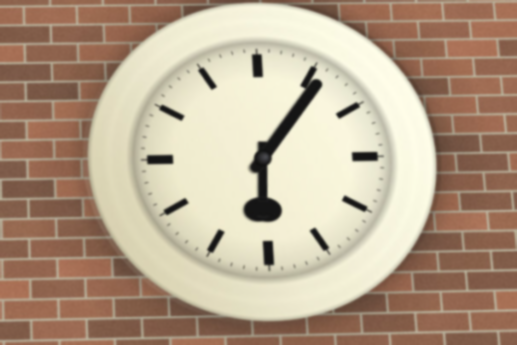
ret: **6:06**
